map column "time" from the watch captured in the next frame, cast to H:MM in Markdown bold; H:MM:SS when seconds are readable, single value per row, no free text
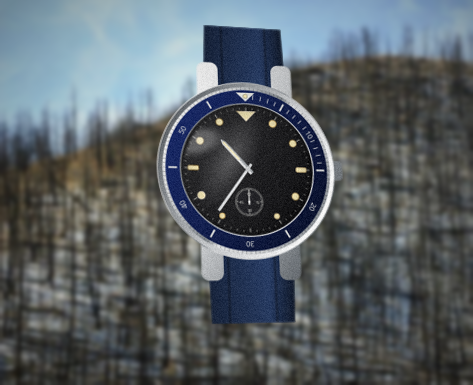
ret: **10:36**
